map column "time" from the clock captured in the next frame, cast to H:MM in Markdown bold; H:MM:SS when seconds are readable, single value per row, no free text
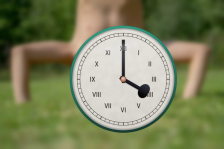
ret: **4:00**
